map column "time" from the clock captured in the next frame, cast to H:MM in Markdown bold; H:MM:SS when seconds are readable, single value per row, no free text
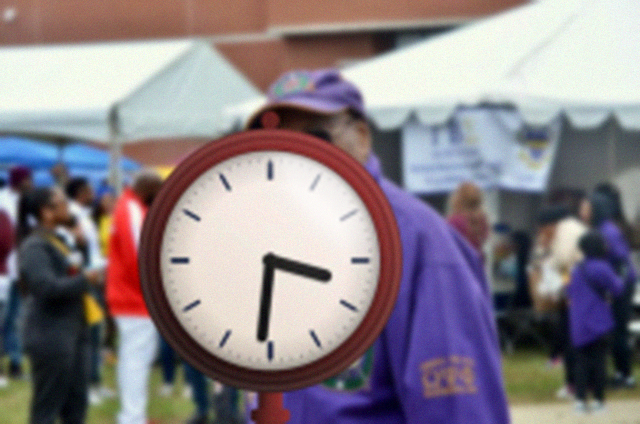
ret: **3:31**
